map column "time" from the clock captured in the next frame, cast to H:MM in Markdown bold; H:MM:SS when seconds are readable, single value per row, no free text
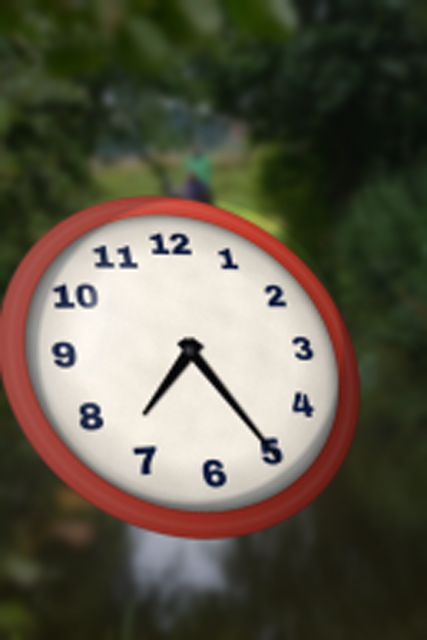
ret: **7:25**
